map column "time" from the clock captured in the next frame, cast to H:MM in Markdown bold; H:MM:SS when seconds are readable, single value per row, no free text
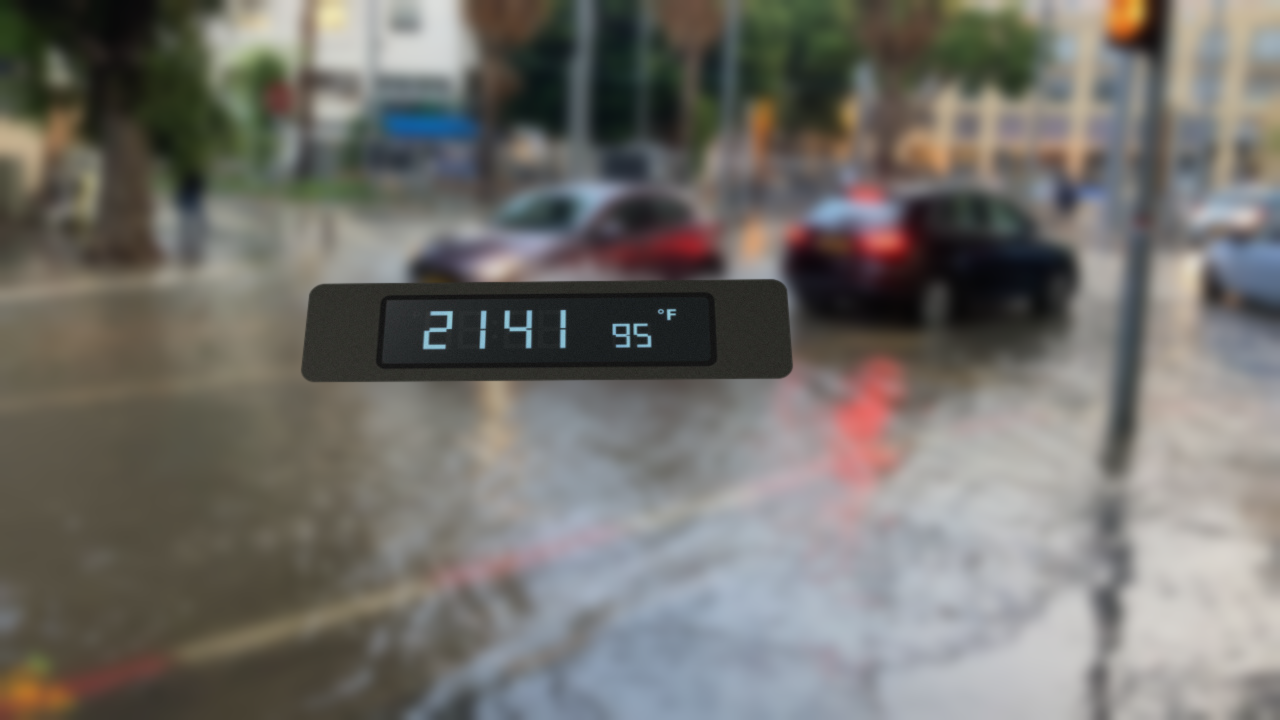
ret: **21:41**
